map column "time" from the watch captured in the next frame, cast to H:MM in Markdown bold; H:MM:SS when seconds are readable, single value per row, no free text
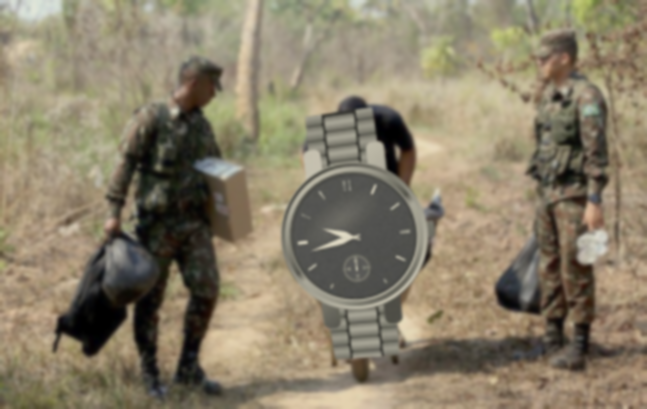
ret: **9:43**
